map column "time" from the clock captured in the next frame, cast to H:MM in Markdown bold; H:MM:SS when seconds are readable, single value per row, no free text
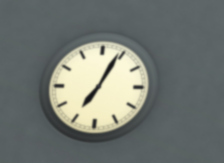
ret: **7:04**
